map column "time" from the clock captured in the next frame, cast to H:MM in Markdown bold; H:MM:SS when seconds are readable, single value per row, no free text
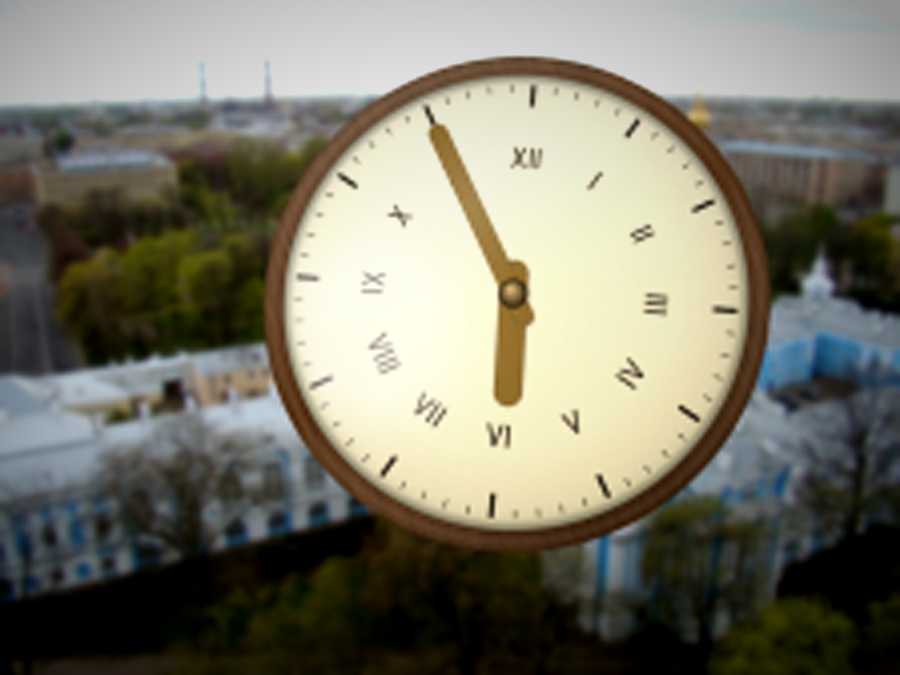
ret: **5:55**
